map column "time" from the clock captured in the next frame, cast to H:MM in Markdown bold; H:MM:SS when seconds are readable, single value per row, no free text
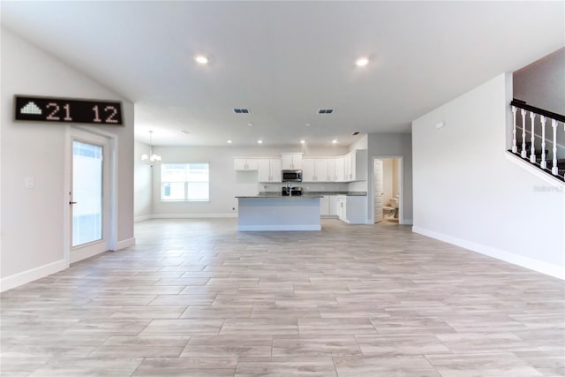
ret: **21:12**
